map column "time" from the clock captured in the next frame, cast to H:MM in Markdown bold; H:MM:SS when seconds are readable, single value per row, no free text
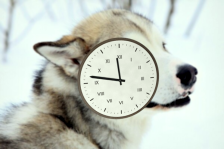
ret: **11:47**
